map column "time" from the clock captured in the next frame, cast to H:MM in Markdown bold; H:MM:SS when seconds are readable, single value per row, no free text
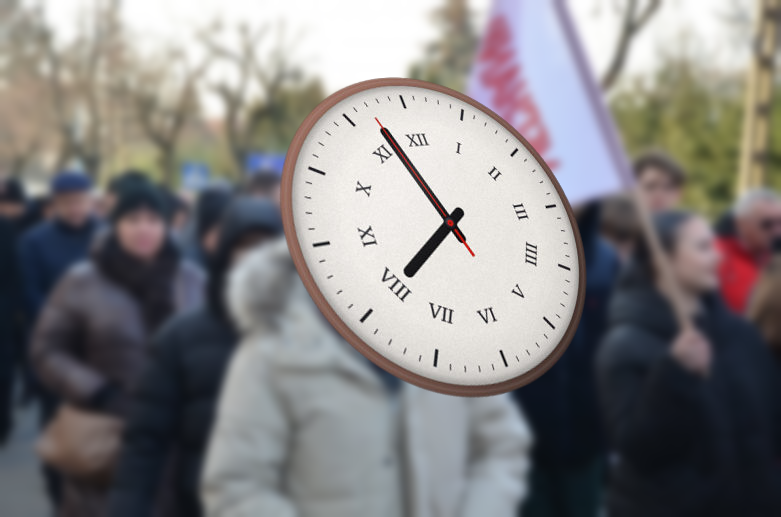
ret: **7:56:57**
